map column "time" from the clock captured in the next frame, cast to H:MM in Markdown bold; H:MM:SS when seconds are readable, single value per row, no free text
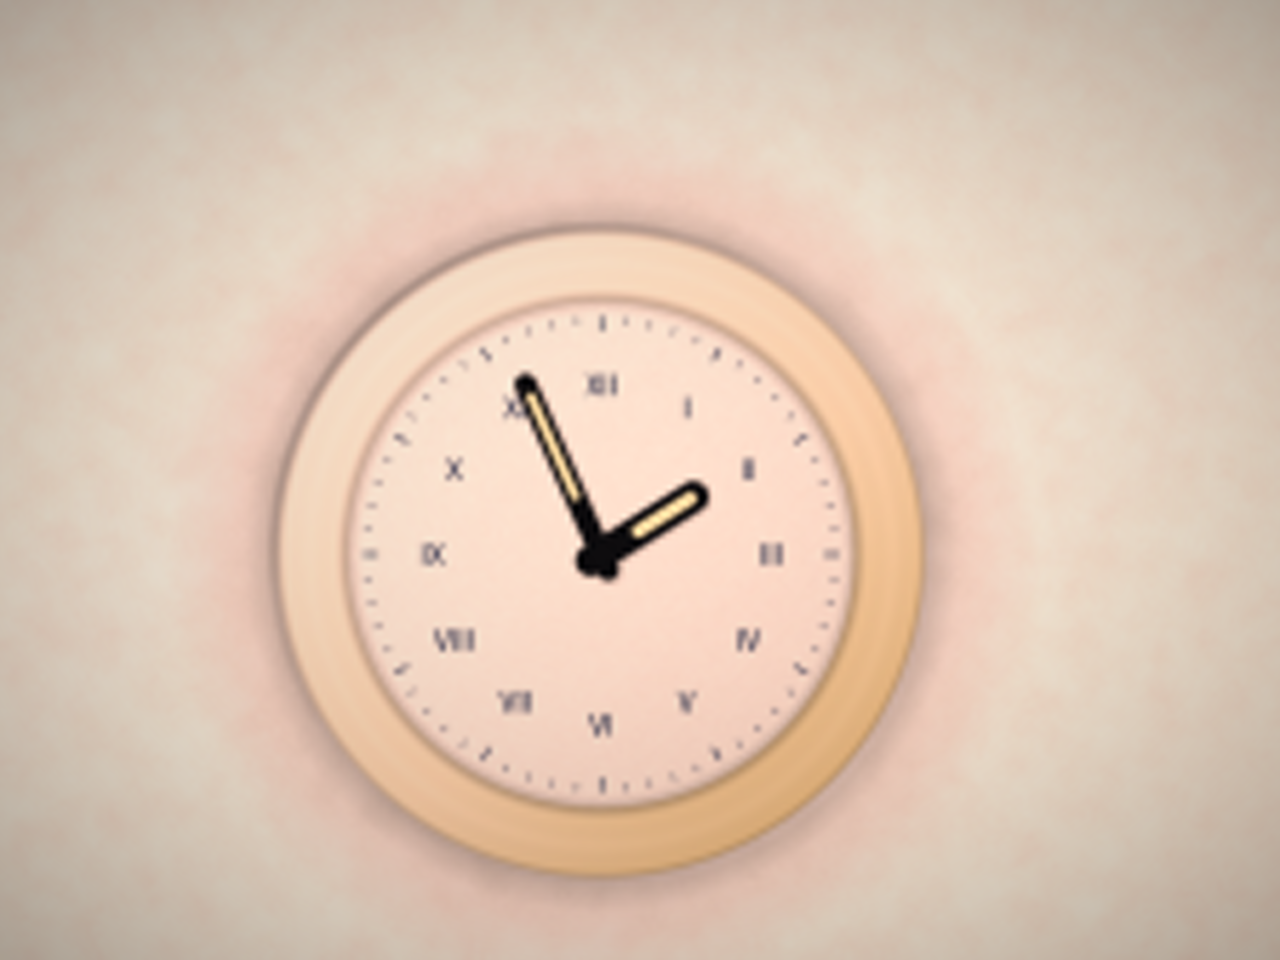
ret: **1:56**
